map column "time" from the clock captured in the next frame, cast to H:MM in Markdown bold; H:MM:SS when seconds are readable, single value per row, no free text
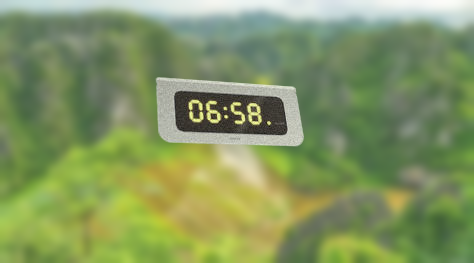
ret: **6:58**
